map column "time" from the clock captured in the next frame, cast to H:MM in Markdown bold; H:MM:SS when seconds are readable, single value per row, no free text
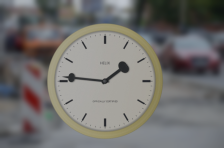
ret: **1:46**
